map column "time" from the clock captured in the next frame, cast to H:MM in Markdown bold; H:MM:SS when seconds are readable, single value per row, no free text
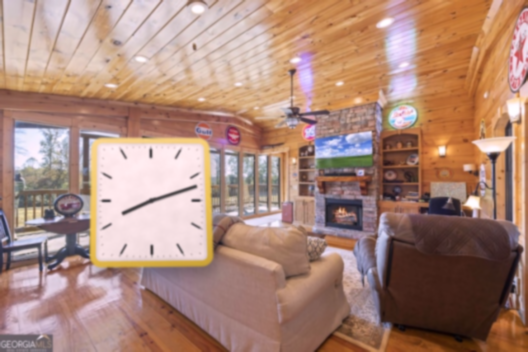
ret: **8:12**
